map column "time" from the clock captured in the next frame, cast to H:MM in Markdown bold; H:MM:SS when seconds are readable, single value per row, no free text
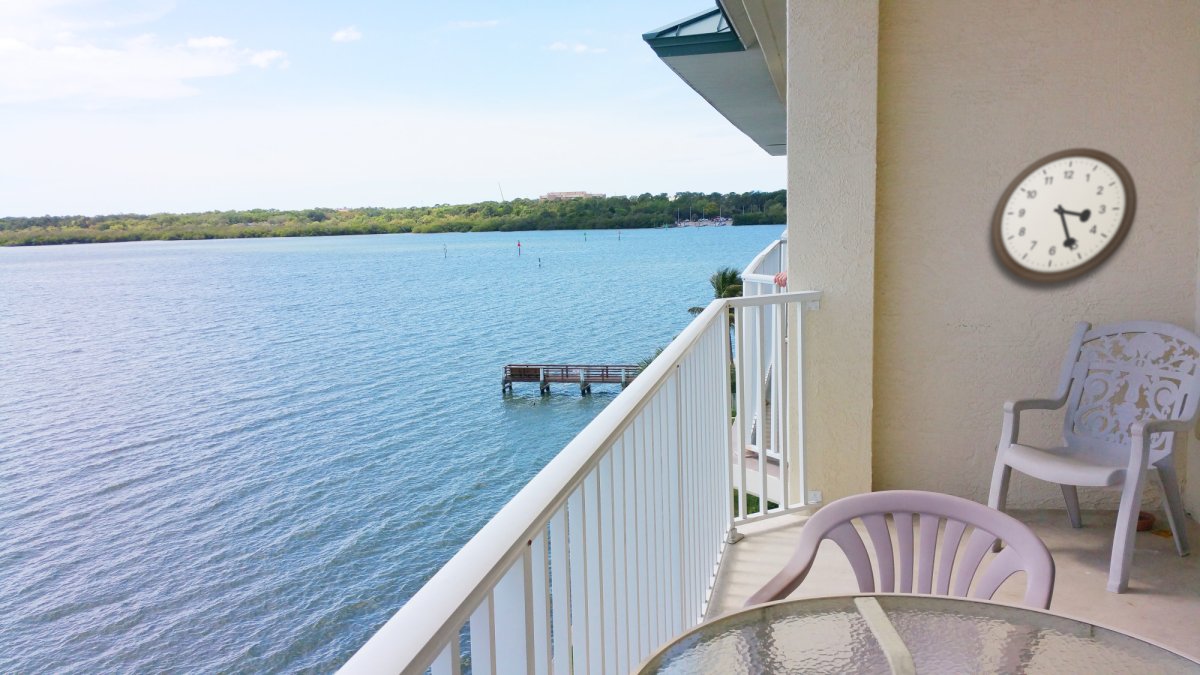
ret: **3:26**
